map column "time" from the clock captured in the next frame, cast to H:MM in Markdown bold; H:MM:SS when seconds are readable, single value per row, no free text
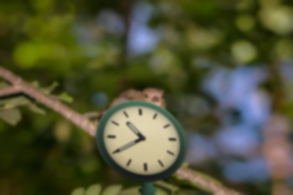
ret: **10:40**
